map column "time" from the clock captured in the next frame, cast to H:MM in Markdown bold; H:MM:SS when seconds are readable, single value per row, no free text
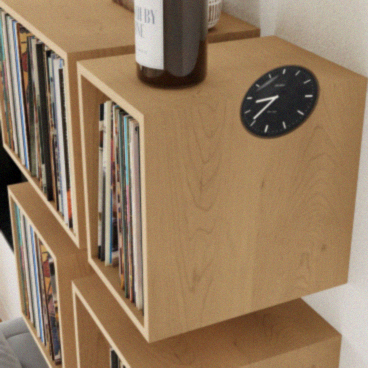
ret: **8:36**
